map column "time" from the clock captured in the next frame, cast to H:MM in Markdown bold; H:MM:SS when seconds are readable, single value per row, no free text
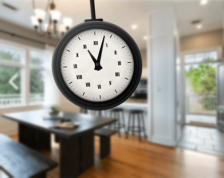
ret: **11:03**
